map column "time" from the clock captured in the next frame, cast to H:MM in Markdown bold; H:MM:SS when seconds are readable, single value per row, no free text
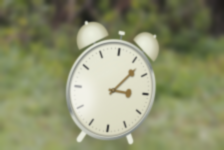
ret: **3:07**
